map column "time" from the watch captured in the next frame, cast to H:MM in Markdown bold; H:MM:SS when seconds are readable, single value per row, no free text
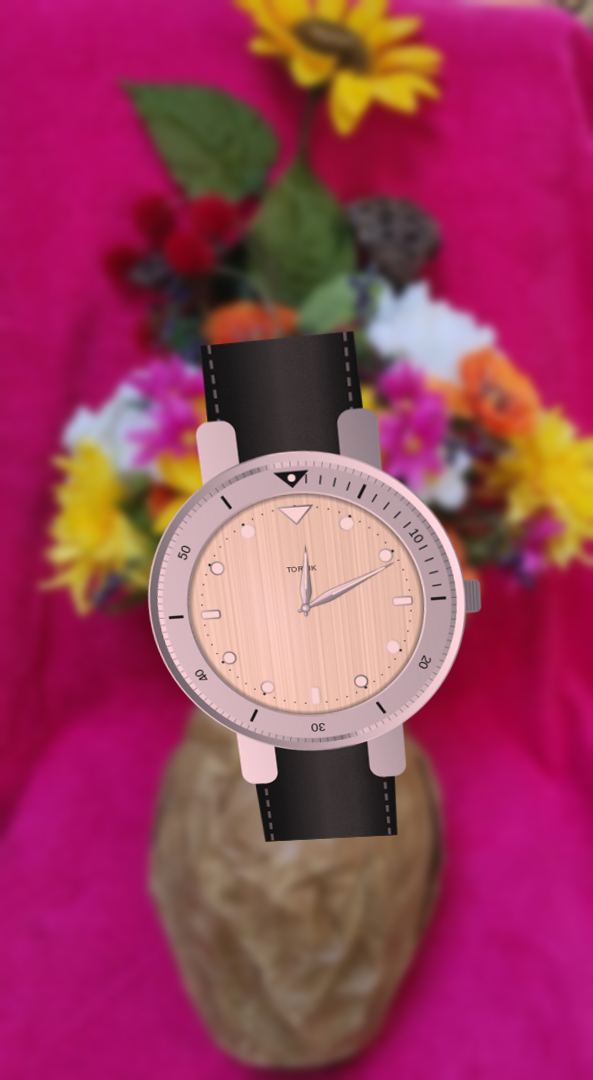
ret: **12:11**
